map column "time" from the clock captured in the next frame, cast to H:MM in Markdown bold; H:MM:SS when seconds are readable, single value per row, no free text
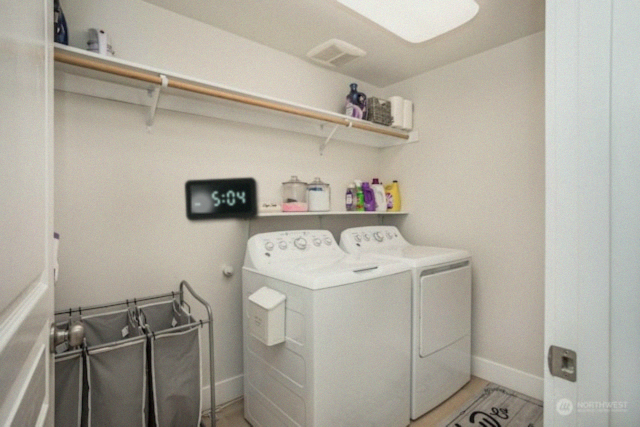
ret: **5:04**
